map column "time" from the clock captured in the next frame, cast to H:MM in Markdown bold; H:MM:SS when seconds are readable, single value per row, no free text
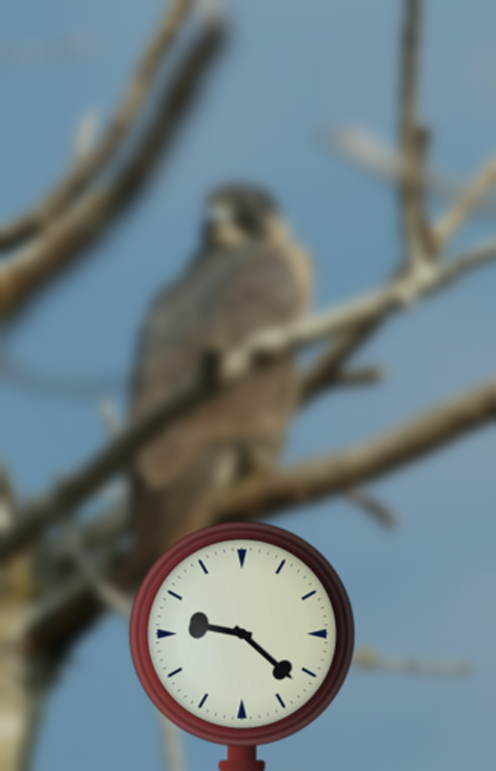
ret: **9:22**
